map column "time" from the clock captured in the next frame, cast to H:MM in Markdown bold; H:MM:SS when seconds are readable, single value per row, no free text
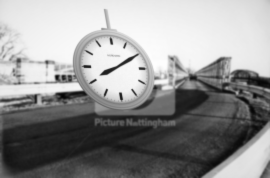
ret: **8:10**
